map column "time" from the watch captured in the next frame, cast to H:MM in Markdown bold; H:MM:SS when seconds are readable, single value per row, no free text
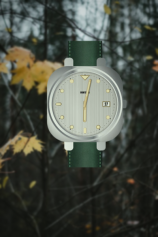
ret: **6:02**
